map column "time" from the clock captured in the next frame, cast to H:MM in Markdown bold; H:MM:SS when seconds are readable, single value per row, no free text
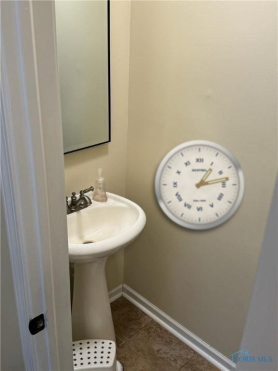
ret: **1:13**
